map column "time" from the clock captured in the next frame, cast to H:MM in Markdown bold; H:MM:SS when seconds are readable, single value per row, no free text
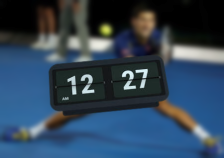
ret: **12:27**
